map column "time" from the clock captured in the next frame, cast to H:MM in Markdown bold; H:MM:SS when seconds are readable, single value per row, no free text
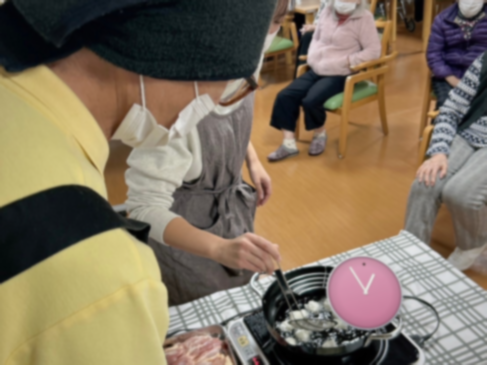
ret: **12:55**
